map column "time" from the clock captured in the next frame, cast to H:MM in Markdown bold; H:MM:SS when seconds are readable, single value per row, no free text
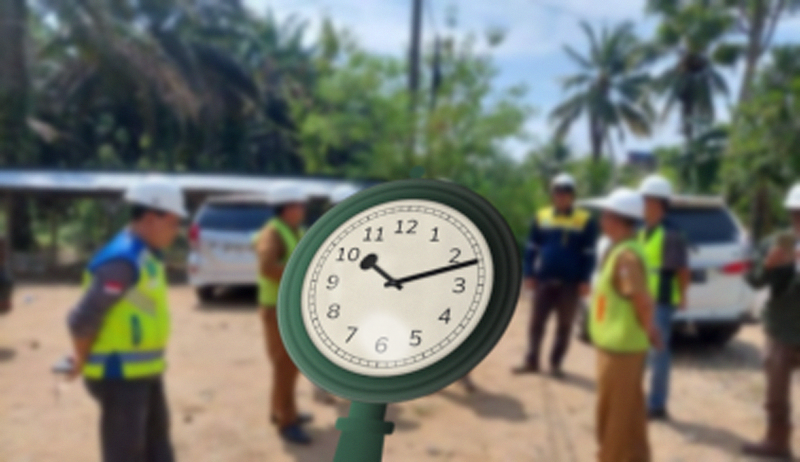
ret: **10:12**
